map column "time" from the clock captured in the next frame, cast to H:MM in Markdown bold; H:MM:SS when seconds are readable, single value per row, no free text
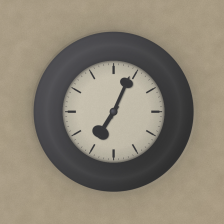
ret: **7:04**
